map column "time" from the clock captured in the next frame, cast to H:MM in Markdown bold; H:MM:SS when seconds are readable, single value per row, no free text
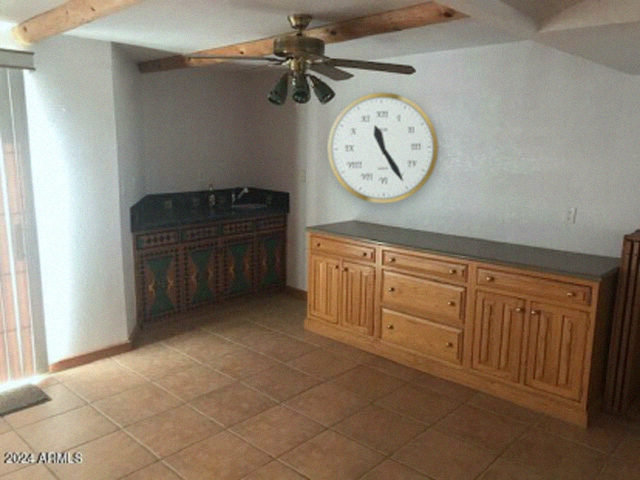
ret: **11:25**
